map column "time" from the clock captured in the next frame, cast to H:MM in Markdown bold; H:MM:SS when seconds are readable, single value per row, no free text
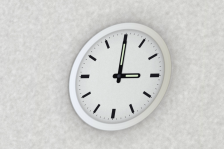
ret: **3:00**
